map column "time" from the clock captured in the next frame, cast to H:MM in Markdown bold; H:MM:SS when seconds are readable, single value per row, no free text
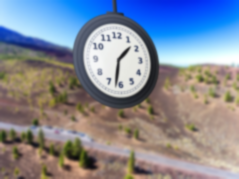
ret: **1:32**
